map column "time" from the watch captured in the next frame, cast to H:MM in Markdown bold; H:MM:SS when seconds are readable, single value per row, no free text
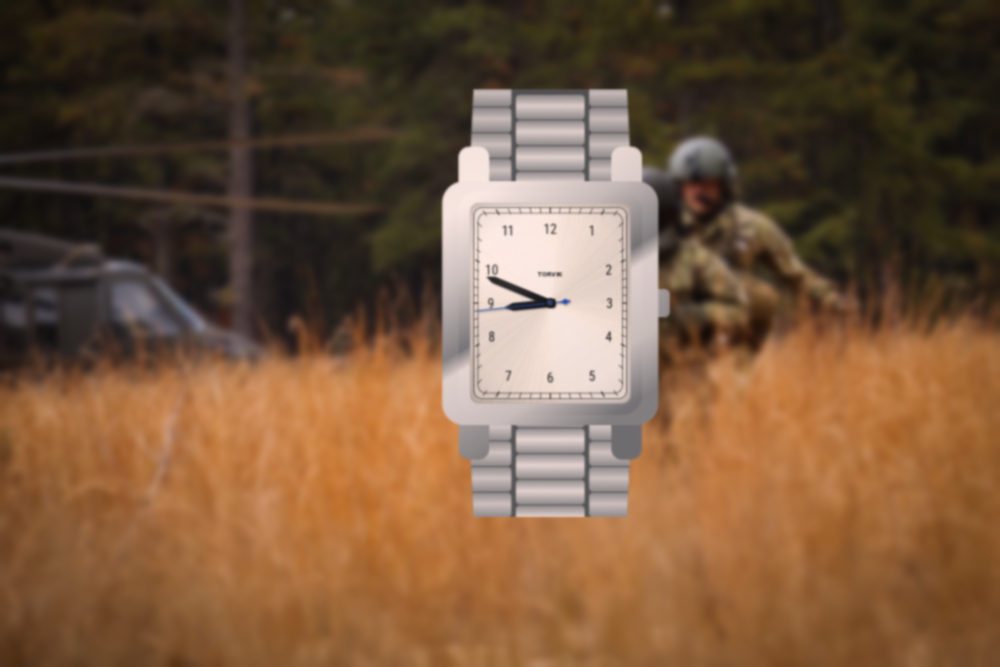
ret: **8:48:44**
